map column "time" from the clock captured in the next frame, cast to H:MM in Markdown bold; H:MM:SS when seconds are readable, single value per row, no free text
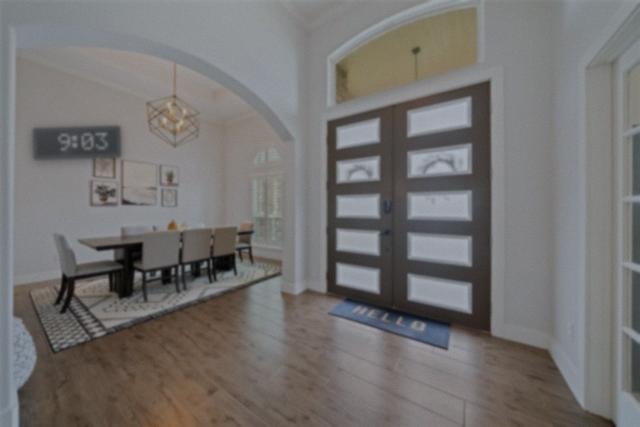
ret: **9:03**
